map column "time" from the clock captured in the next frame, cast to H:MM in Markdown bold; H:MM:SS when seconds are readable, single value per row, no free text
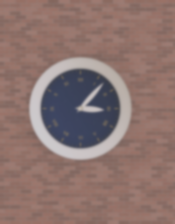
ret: **3:07**
